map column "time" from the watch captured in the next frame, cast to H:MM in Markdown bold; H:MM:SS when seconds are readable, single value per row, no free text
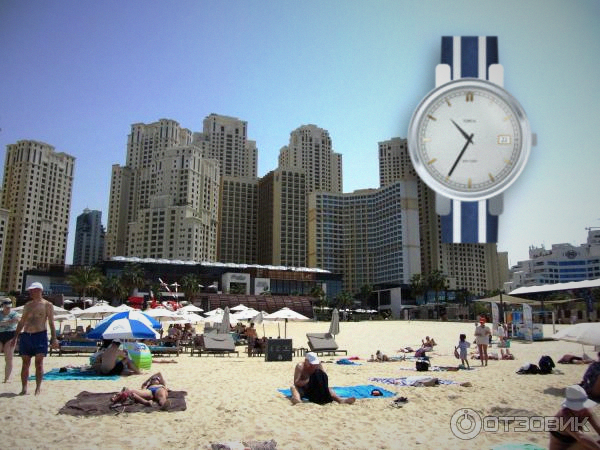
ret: **10:35**
